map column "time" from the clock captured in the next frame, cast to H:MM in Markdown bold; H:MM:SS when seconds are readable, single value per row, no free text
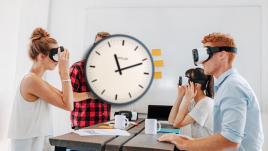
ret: **11:11**
